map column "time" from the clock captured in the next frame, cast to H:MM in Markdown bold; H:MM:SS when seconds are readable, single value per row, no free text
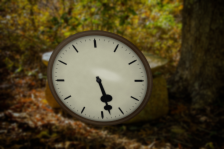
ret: **5:28**
